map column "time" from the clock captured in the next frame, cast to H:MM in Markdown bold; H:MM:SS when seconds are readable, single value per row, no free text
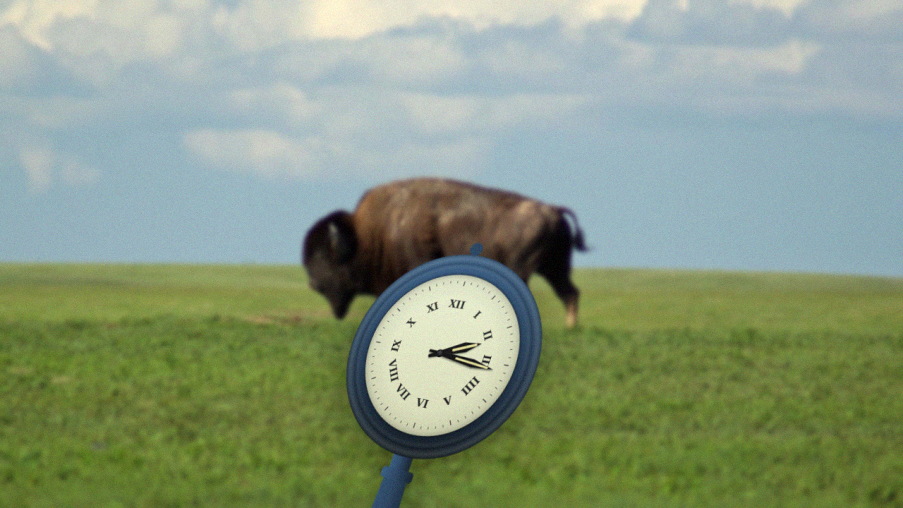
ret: **2:16**
